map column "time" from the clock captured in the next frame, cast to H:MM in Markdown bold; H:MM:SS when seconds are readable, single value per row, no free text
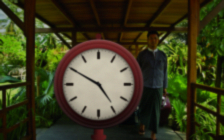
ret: **4:50**
